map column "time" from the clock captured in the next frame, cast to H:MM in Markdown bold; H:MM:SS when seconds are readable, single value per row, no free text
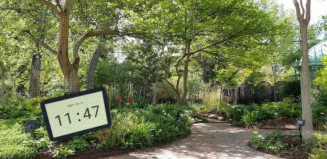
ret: **11:47**
